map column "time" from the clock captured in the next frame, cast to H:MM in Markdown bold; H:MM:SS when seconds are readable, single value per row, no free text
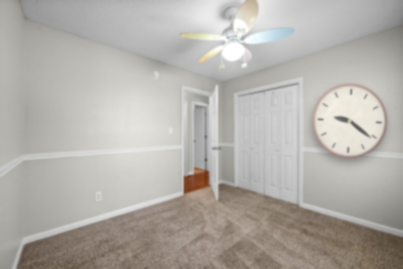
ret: **9:21**
